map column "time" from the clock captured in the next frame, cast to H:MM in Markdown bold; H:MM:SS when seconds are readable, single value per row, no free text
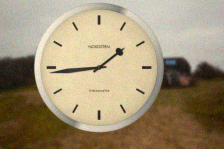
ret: **1:44**
